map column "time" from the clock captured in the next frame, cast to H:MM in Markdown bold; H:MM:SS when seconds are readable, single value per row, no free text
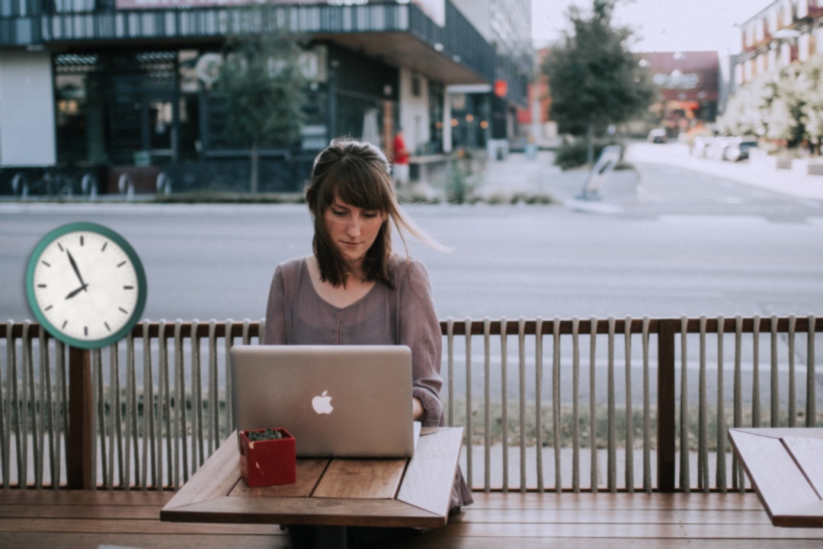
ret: **7:56**
